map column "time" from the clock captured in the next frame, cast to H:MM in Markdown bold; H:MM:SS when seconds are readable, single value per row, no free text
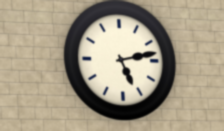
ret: **5:13**
